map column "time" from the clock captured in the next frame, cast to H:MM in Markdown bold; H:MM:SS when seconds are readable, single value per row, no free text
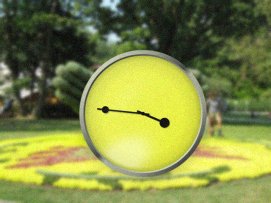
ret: **3:46**
